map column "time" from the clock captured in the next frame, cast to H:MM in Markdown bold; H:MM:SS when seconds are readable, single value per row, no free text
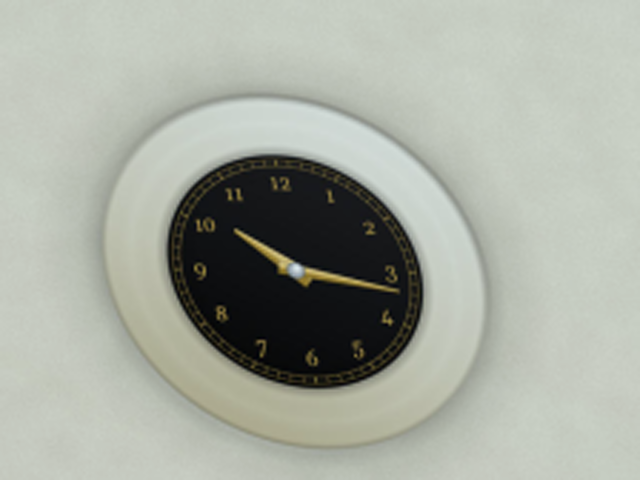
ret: **10:17**
